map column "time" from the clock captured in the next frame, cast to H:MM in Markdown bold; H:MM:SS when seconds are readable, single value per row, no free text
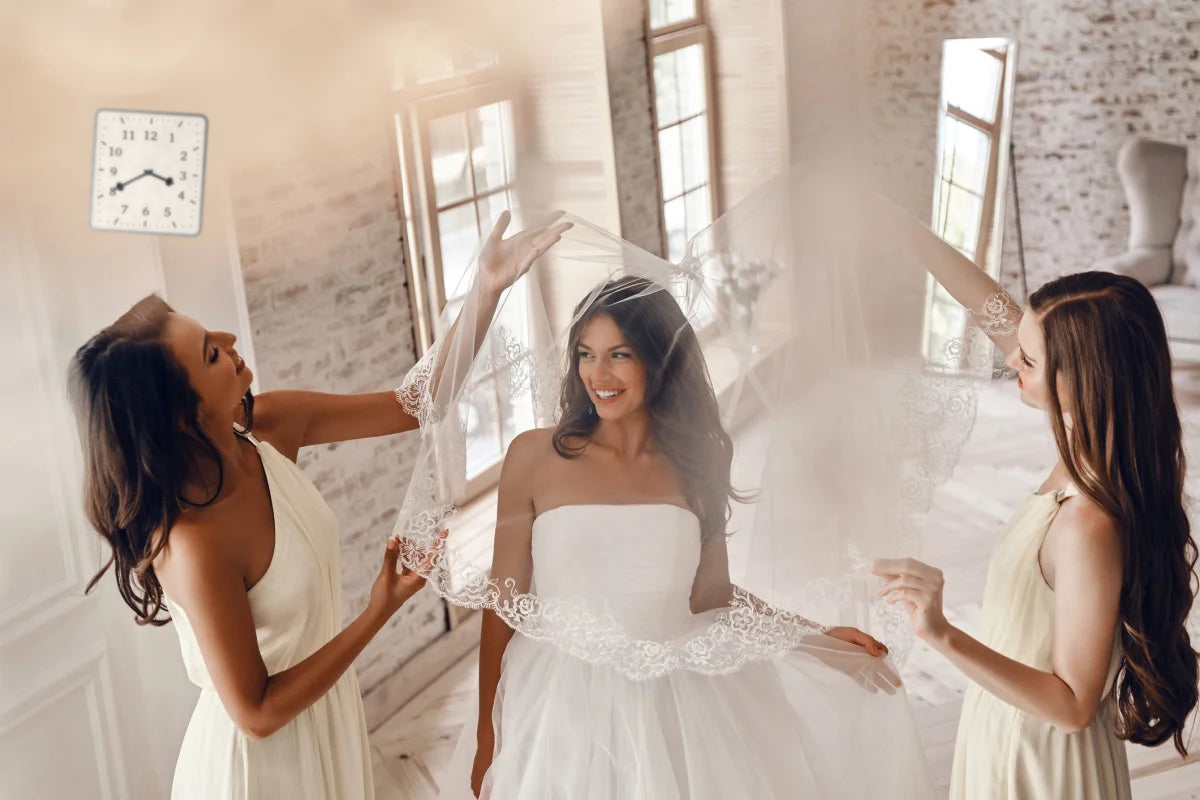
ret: **3:40**
